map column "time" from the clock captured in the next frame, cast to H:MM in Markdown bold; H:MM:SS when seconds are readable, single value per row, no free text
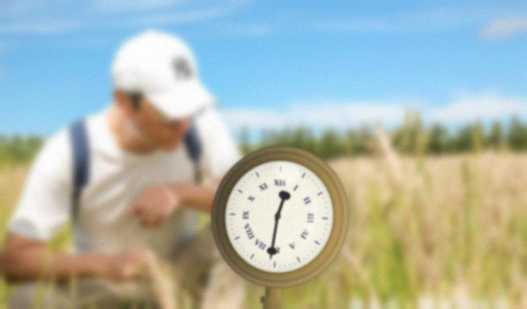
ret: **12:31**
